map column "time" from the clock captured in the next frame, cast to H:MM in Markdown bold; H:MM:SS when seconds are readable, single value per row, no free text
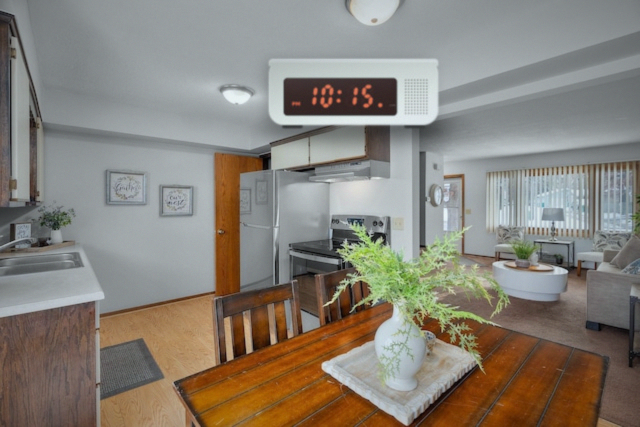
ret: **10:15**
